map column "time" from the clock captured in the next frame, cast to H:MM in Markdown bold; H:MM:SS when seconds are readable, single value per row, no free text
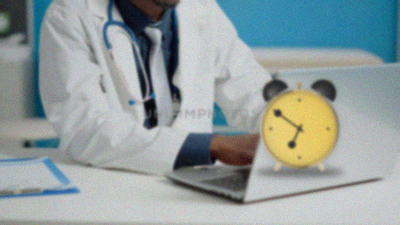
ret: **6:51**
